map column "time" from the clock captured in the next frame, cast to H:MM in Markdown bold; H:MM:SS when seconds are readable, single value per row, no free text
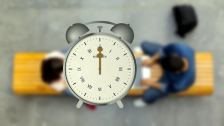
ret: **12:00**
